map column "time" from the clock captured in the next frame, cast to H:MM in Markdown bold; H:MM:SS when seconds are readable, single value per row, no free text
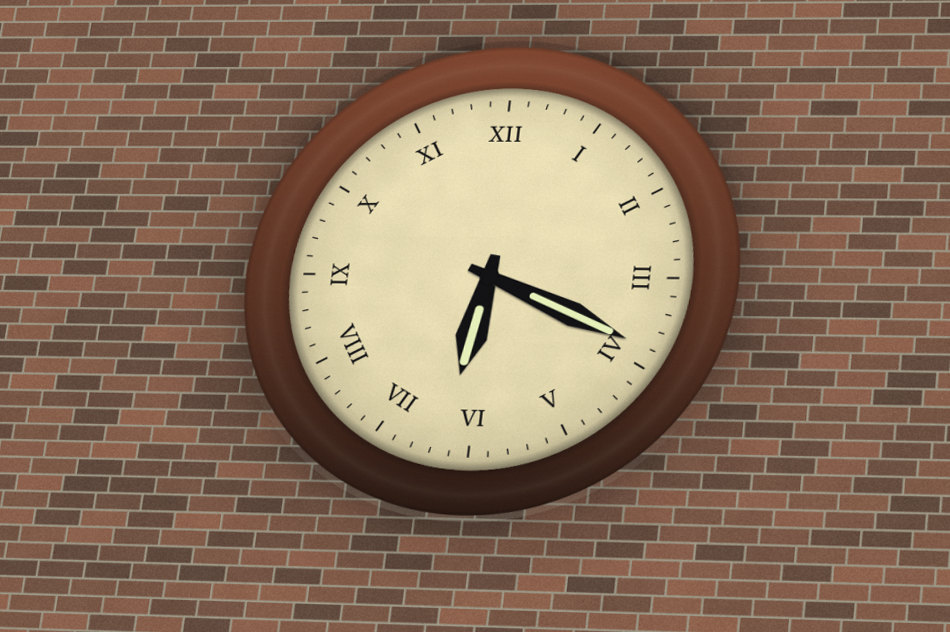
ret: **6:19**
